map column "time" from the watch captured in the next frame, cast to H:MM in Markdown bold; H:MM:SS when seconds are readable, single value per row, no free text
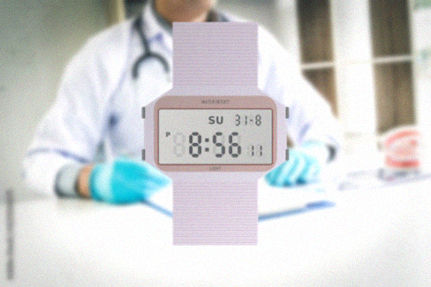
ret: **8:56:11**
